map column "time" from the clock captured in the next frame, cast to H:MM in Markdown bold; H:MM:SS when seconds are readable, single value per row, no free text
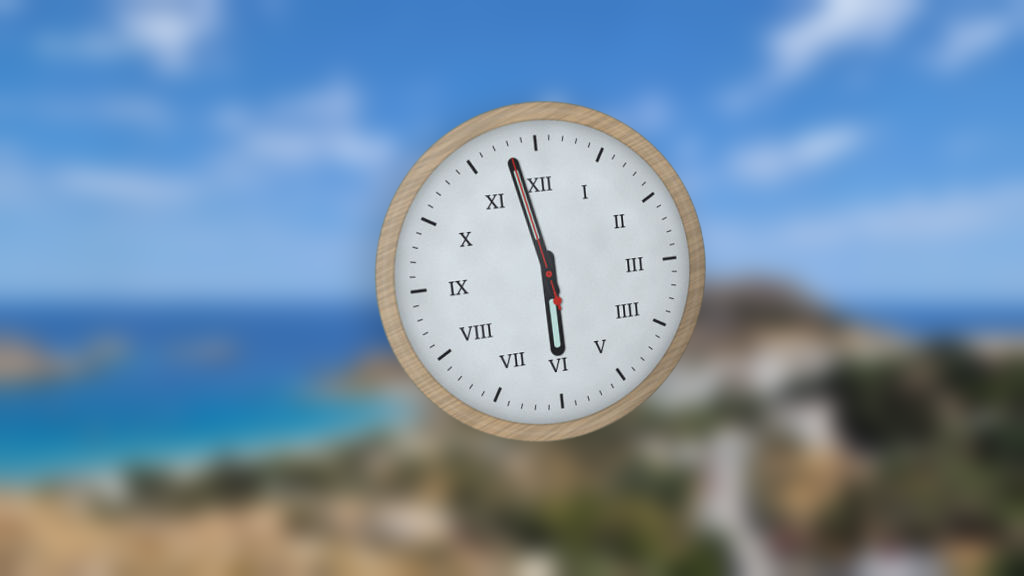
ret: **5:57:58**
